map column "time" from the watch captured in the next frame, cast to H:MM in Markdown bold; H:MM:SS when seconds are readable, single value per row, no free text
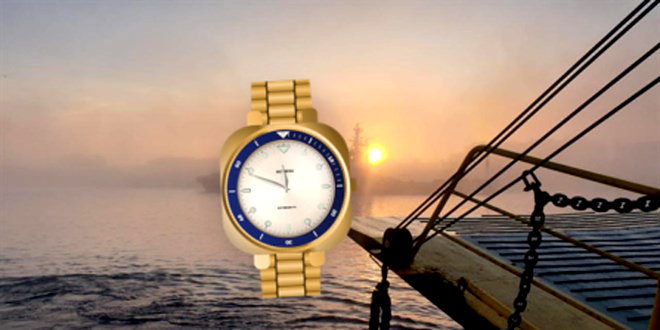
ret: **11:49**
